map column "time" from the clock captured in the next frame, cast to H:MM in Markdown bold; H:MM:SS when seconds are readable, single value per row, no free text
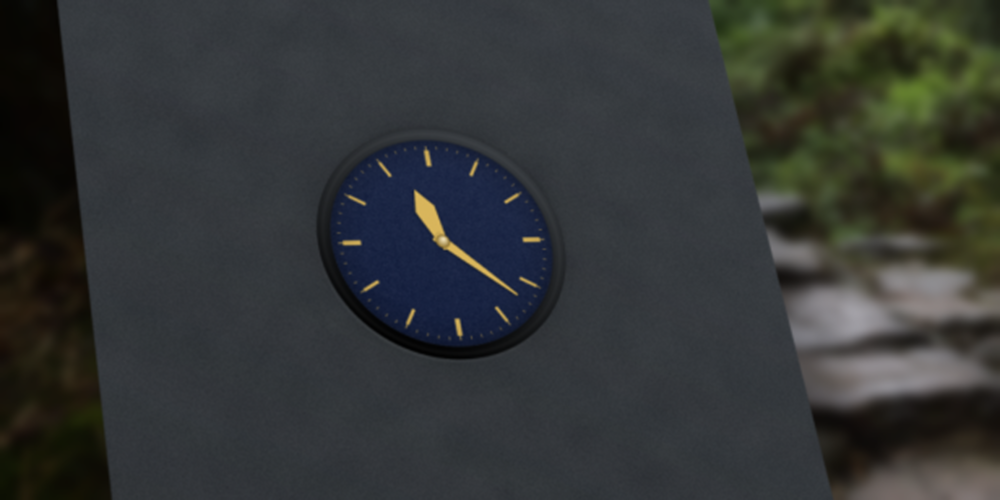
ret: **11:22**
